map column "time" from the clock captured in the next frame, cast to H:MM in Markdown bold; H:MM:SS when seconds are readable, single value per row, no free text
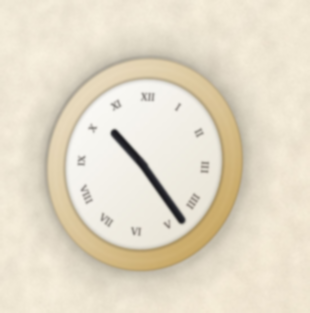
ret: **10:23**
